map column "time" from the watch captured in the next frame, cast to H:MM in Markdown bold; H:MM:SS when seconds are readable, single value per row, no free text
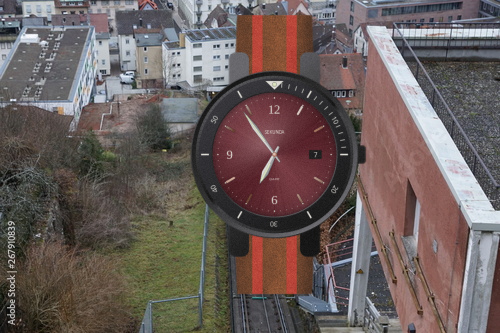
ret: **6:54**
